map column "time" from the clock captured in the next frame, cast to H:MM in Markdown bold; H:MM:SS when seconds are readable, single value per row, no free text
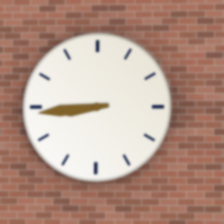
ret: **8:44**
